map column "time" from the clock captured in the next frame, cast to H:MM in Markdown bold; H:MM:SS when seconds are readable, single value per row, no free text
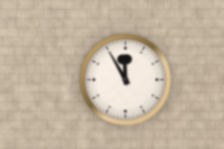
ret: **11:55**
